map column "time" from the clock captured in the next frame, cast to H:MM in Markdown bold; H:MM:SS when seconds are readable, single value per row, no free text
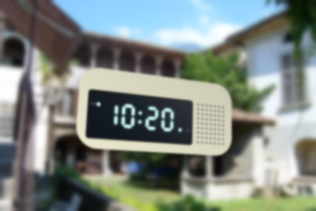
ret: **10:20**
